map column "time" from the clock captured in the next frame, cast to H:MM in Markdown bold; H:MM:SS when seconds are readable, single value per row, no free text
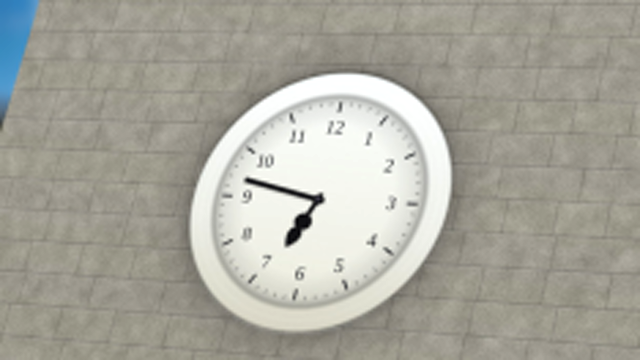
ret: **6:47**
